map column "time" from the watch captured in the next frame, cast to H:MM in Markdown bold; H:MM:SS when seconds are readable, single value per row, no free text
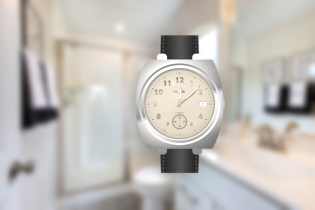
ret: **12:08**
